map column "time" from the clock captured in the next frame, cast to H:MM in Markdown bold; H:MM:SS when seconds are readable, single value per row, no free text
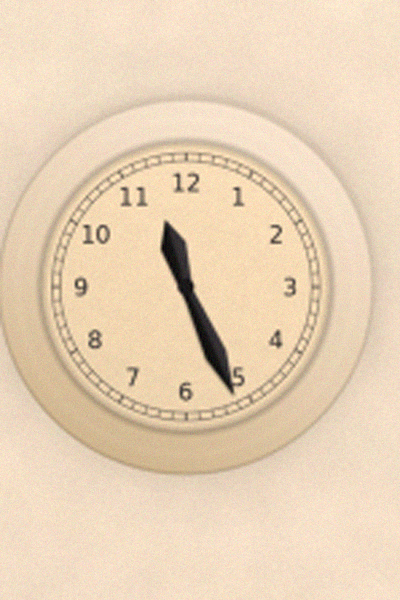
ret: **11:26**
